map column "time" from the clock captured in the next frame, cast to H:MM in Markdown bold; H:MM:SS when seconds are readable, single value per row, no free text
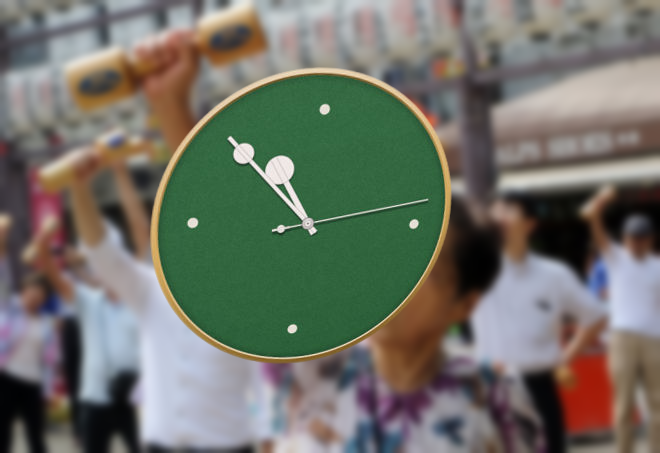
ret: **10:52:13**
